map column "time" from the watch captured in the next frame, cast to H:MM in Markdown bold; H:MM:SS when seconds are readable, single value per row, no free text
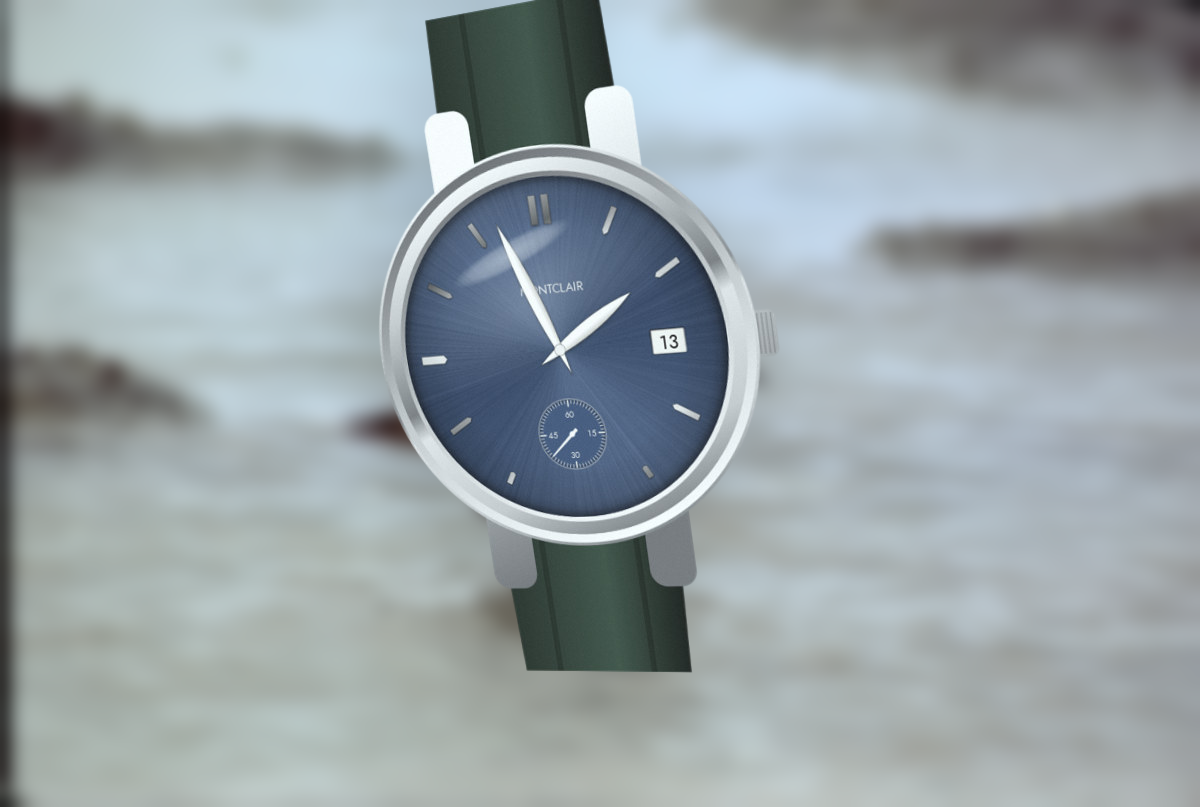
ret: **1:56:38**
